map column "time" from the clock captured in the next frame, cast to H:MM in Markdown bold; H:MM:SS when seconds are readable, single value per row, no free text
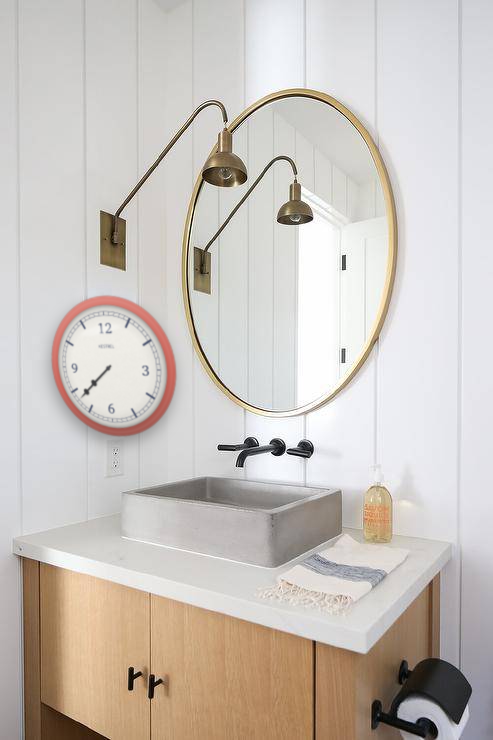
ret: **7:38**
